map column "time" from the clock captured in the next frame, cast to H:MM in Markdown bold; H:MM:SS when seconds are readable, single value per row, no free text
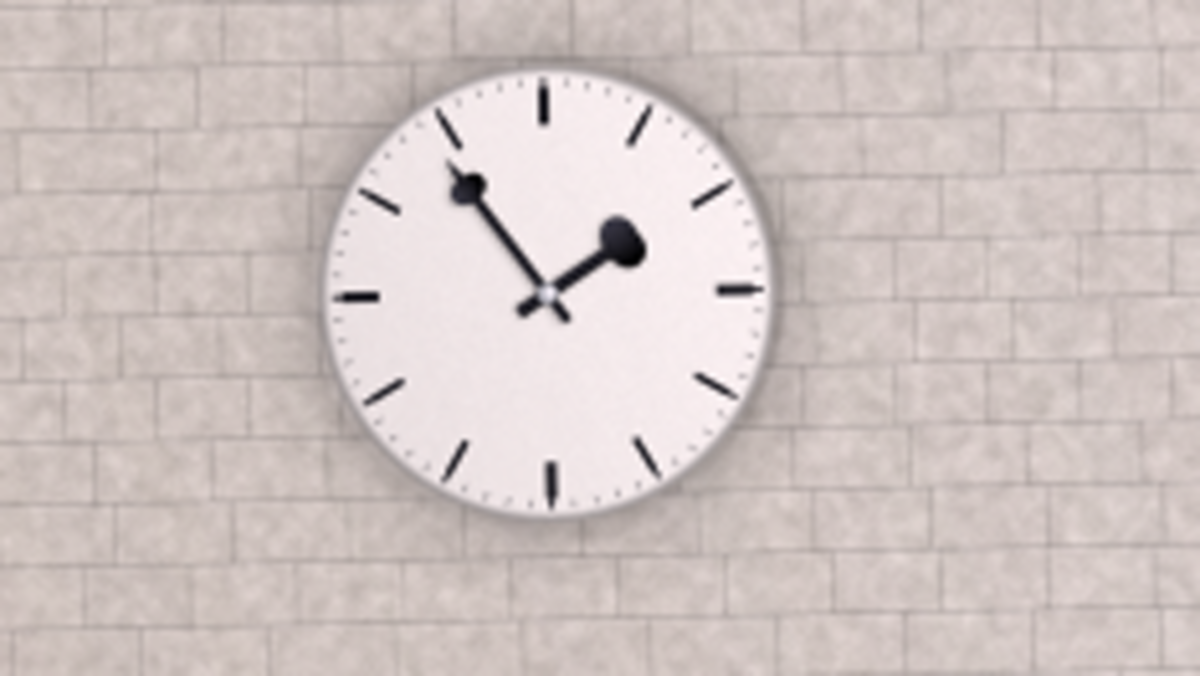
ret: **1:54**
